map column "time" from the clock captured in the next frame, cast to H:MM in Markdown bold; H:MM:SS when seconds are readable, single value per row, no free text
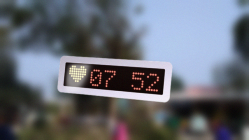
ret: **7:52**
